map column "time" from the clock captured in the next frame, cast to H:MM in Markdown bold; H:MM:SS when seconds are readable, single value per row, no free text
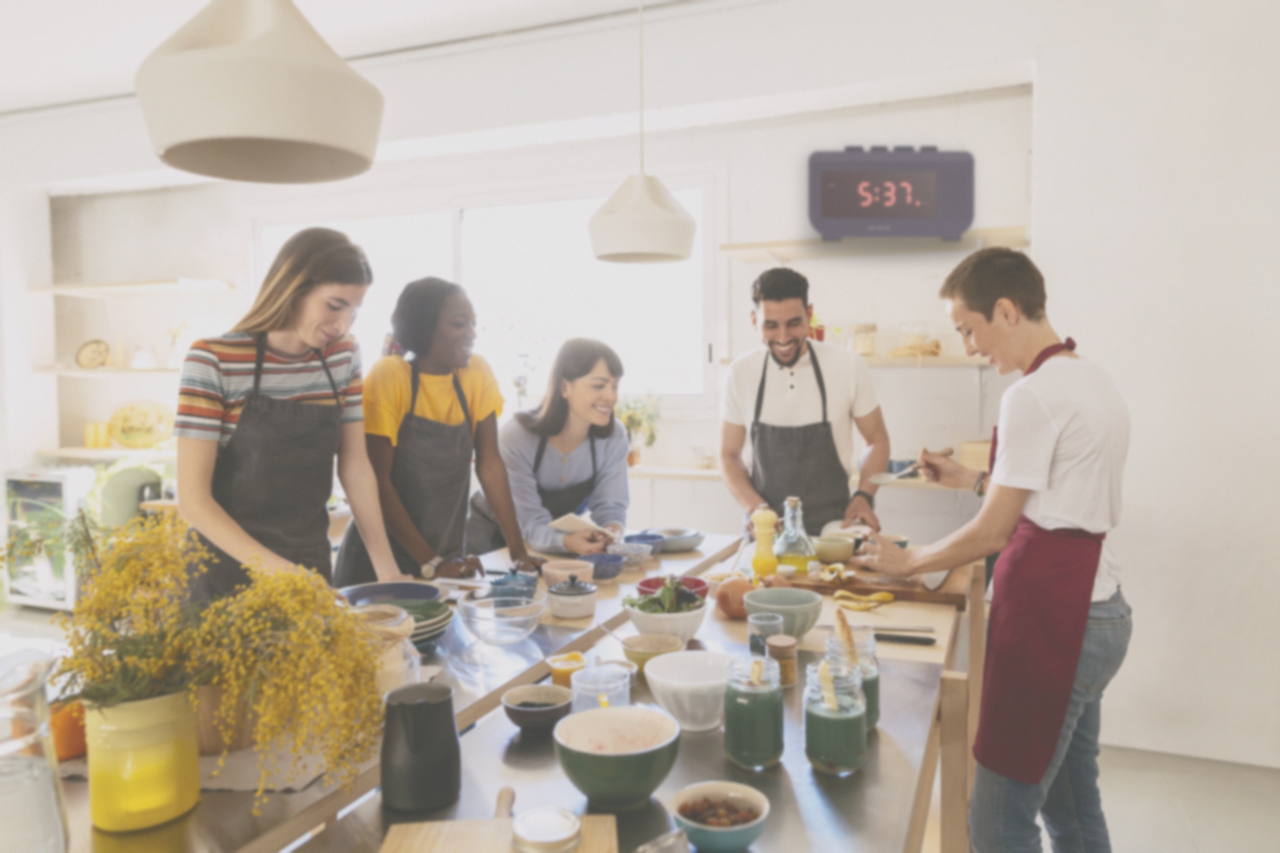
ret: **5:37**
